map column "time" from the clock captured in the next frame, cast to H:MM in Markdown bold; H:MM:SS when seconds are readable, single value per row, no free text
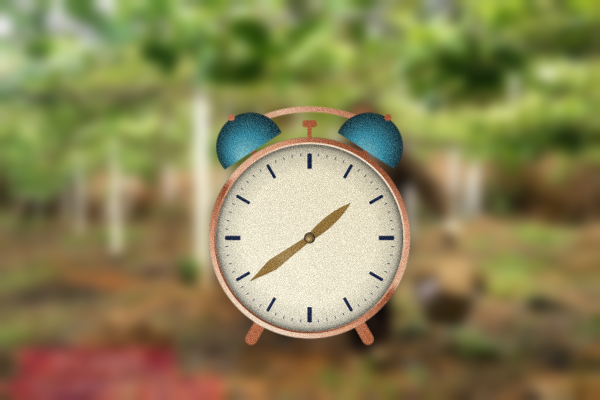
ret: **1:39**
